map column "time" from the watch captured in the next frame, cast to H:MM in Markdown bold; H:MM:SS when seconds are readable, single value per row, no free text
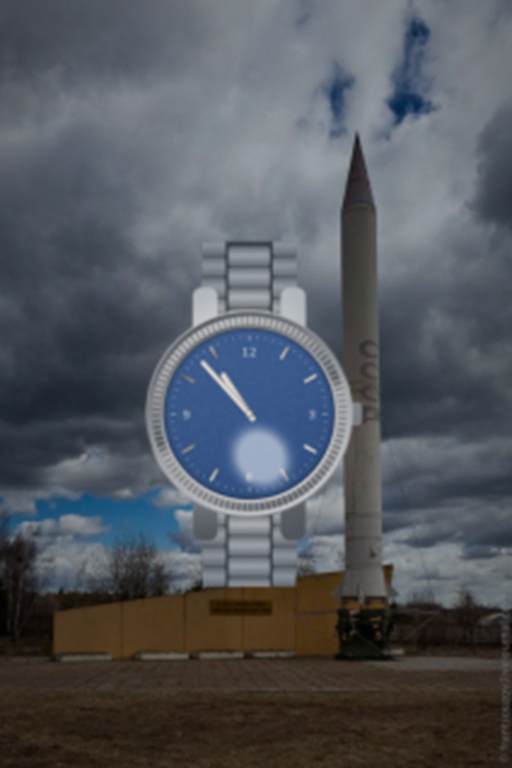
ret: **10:53**
